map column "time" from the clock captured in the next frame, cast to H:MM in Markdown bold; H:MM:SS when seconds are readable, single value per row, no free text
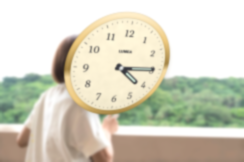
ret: **4:15**
